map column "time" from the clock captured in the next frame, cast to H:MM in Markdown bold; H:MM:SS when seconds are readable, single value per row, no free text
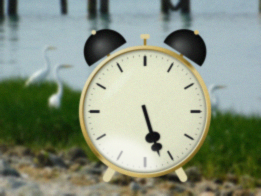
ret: **5:27**
